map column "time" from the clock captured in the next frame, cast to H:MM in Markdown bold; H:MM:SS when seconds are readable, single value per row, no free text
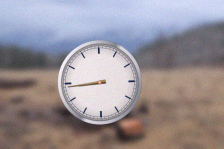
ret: **8:44**
